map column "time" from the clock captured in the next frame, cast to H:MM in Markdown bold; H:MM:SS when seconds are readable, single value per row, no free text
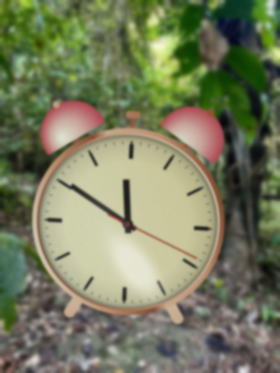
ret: **11:50:19**
